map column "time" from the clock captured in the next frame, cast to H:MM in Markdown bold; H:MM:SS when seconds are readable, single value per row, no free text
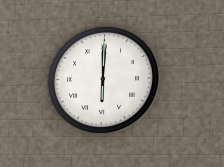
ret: **6:00**
